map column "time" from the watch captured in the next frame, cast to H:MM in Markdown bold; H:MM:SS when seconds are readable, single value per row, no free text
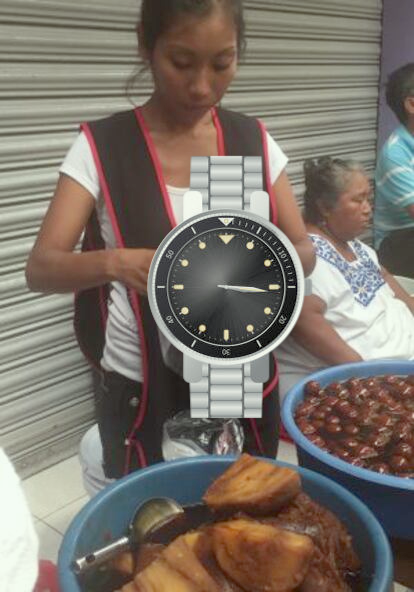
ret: **3:16**
